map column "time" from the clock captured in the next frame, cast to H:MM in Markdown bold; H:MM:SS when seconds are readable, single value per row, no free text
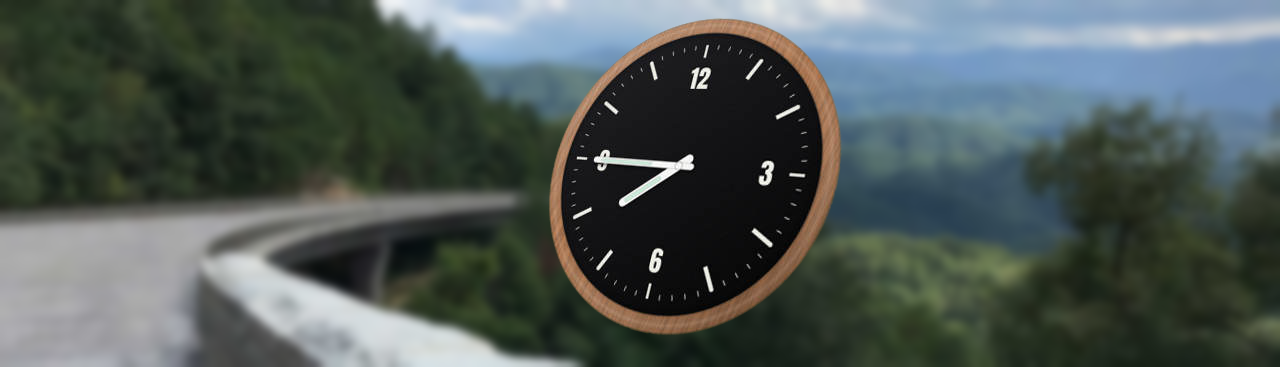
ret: **7:45**
